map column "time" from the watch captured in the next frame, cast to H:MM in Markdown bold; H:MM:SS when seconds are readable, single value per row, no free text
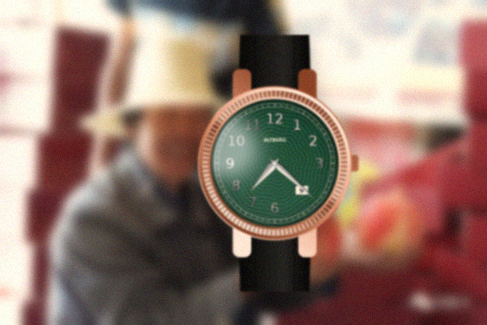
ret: **7:22**
